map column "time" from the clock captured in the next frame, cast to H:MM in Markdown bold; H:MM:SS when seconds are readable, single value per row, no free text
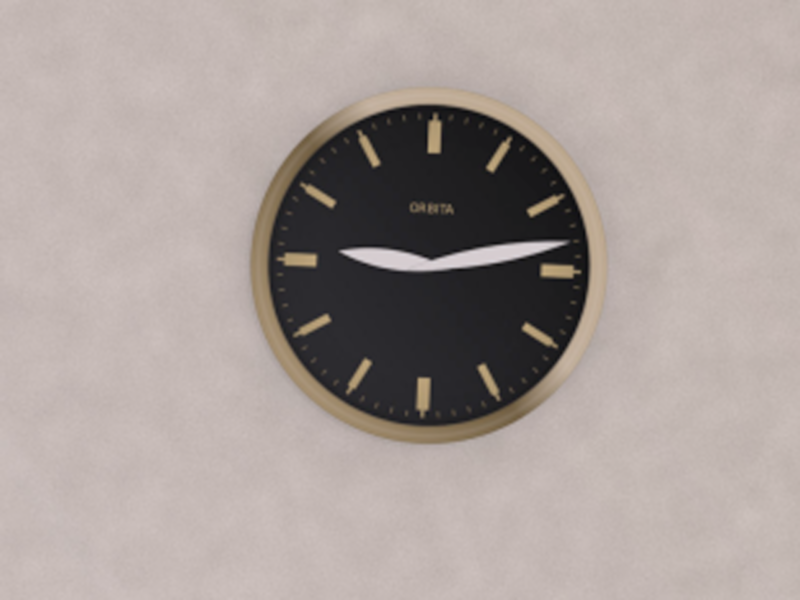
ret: **9:13**
